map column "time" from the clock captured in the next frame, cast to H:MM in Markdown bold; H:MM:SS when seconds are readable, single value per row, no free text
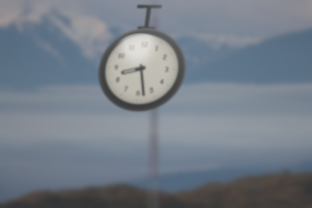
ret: **8:28**
